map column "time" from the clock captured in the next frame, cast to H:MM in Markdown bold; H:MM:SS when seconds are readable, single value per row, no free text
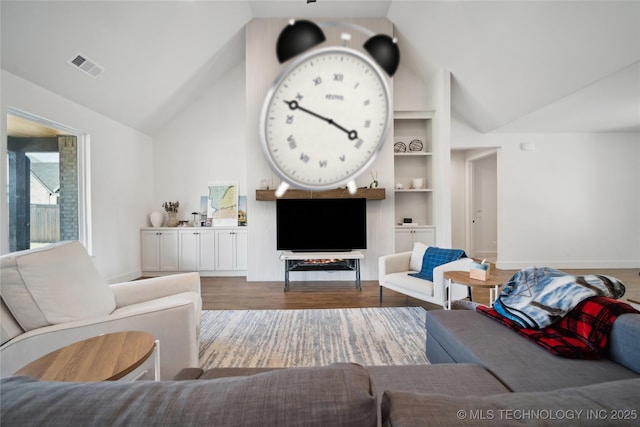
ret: **3:48**
